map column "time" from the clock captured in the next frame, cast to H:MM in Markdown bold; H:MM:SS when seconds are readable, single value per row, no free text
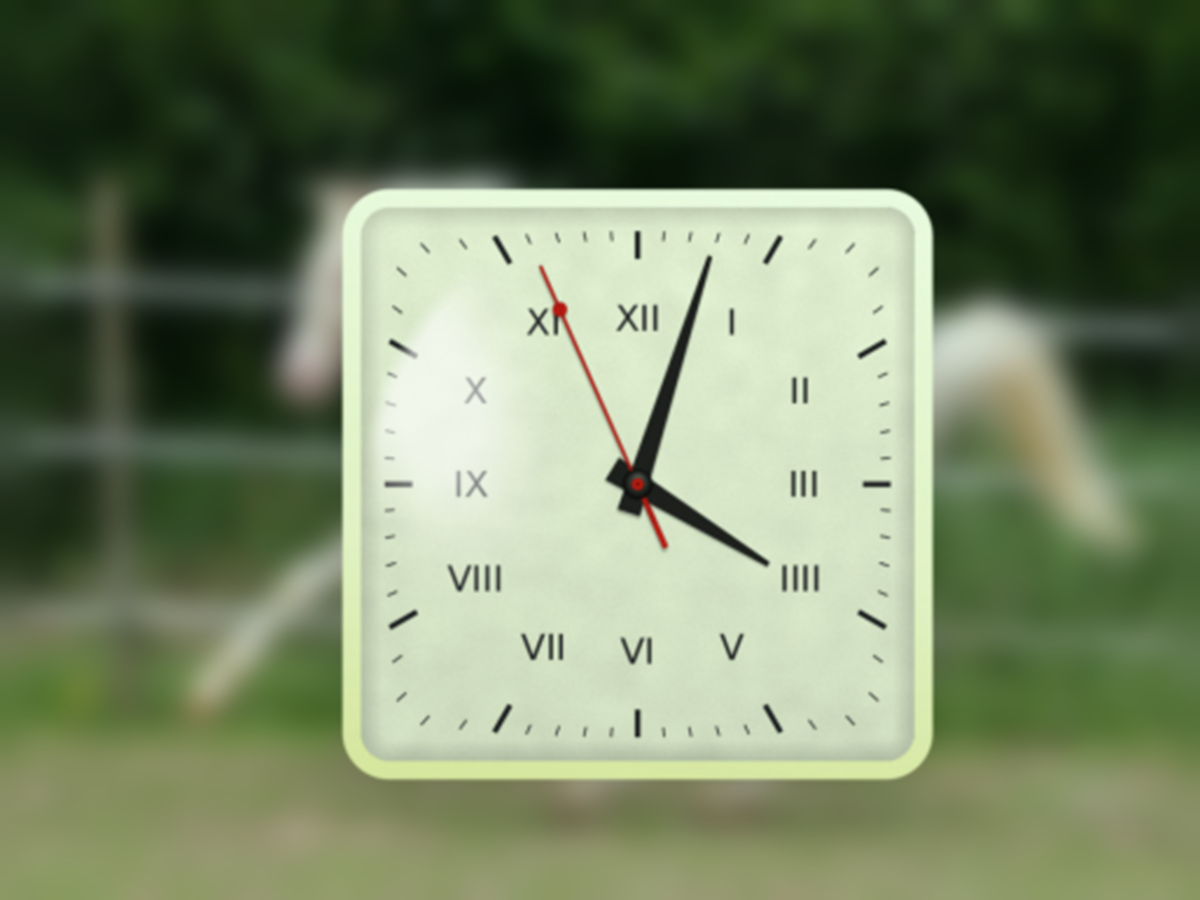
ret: **4:02:56**
